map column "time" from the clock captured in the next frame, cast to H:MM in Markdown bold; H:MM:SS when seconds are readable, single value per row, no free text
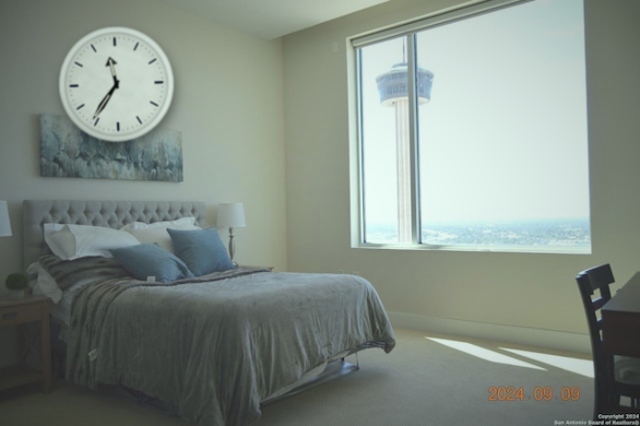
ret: **11:36**
